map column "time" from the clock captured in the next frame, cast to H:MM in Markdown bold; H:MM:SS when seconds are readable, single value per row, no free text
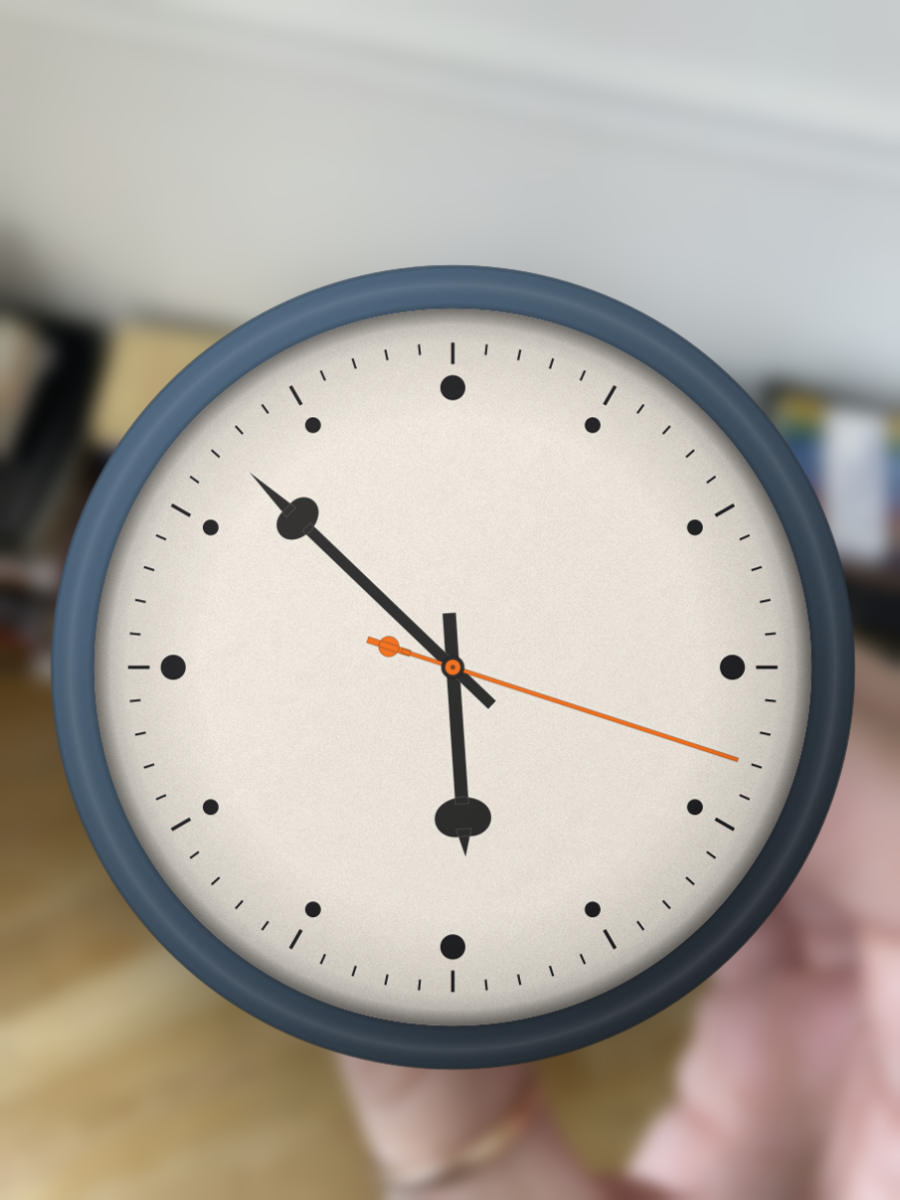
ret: **5:52:18**
